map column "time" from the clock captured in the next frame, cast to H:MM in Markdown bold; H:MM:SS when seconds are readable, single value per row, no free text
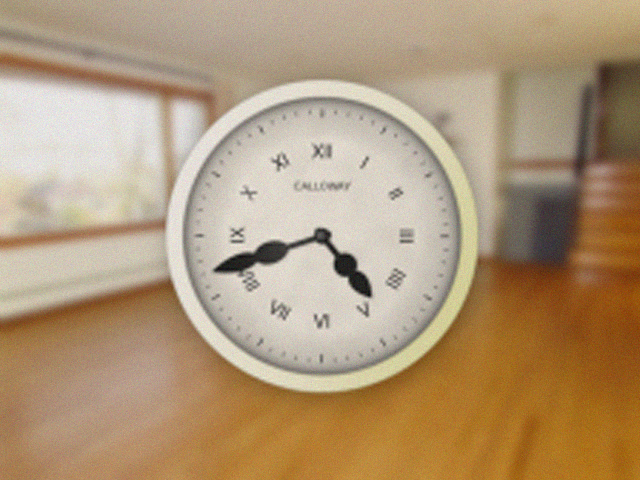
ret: **4:42**
